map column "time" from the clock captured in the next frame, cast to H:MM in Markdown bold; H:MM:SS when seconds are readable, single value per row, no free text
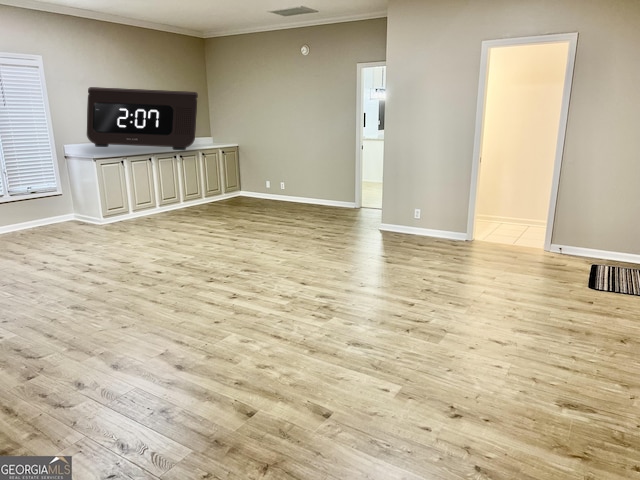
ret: **2:07**
